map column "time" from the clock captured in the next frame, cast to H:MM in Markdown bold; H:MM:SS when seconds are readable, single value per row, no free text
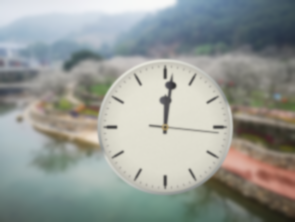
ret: **12:01:16**
